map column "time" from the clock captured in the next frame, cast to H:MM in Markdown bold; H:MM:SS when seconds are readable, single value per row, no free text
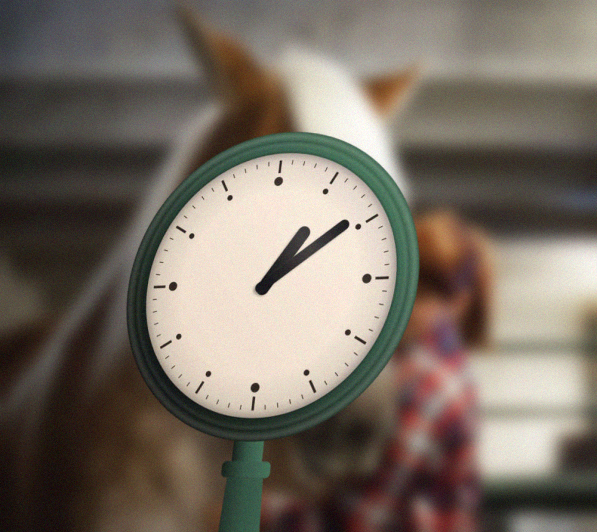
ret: **1:09**
